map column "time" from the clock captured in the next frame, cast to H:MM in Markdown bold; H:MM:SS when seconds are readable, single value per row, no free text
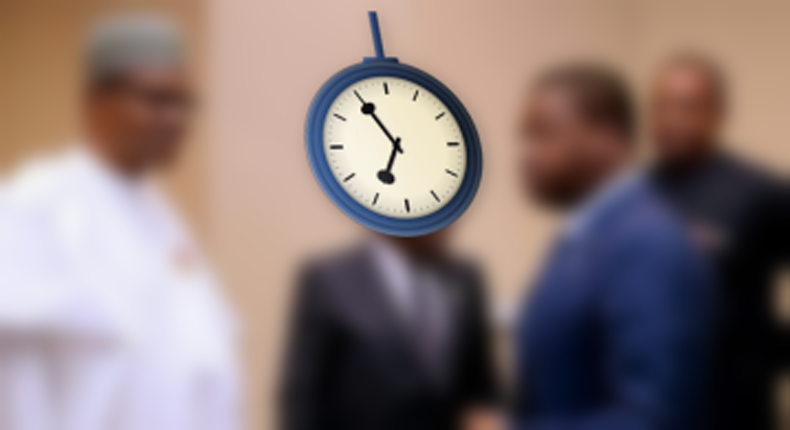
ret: **6:55**
